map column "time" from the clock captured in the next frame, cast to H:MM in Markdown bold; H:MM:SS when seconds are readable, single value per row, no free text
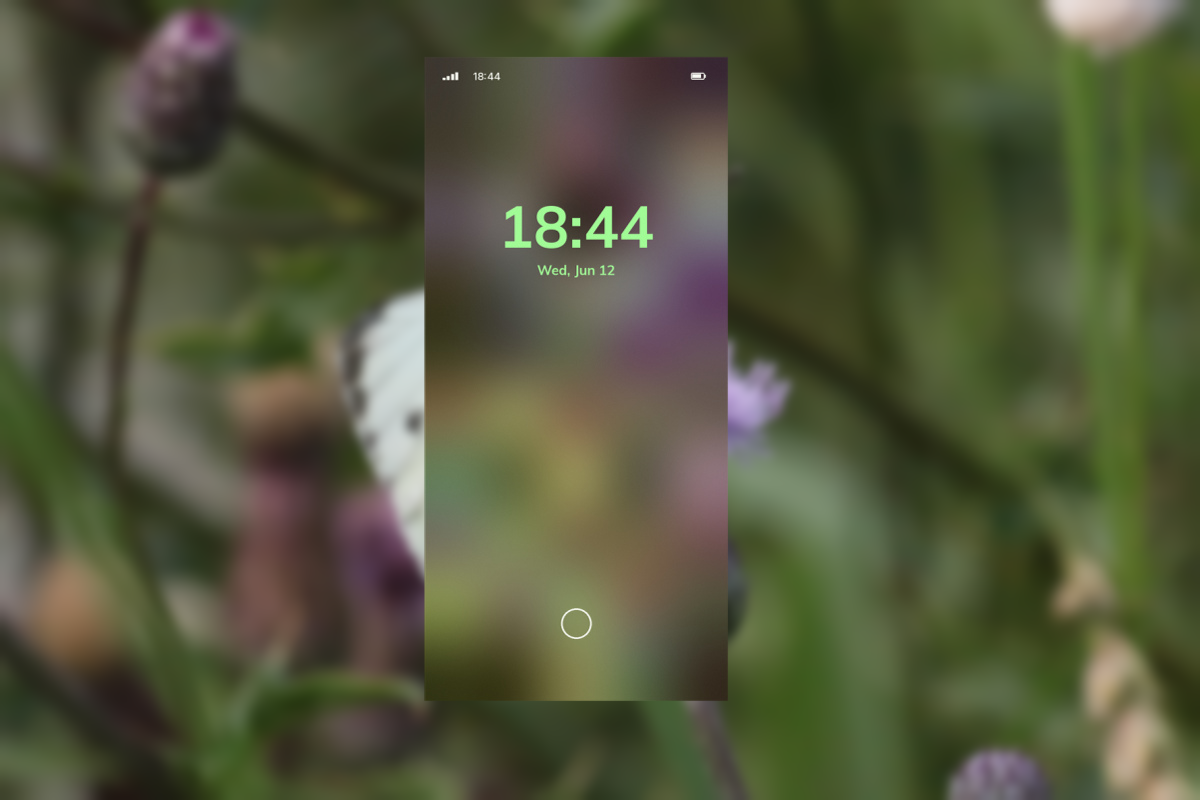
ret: **18:44**
